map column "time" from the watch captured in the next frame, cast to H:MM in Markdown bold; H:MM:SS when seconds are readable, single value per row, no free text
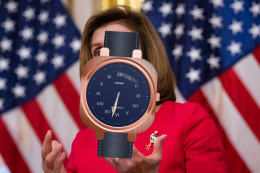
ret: **6:32**
